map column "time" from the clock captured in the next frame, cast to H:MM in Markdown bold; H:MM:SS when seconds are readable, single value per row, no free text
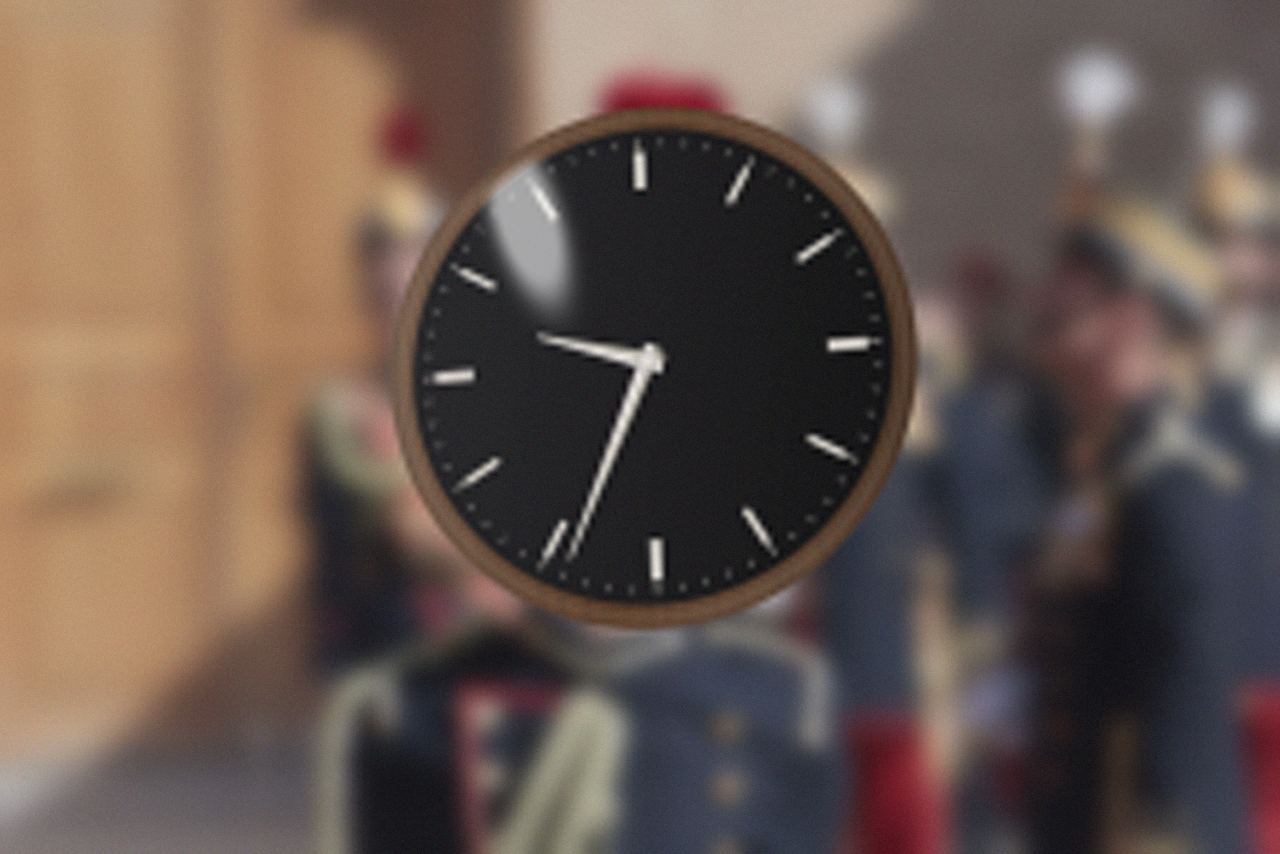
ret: **9:34**
